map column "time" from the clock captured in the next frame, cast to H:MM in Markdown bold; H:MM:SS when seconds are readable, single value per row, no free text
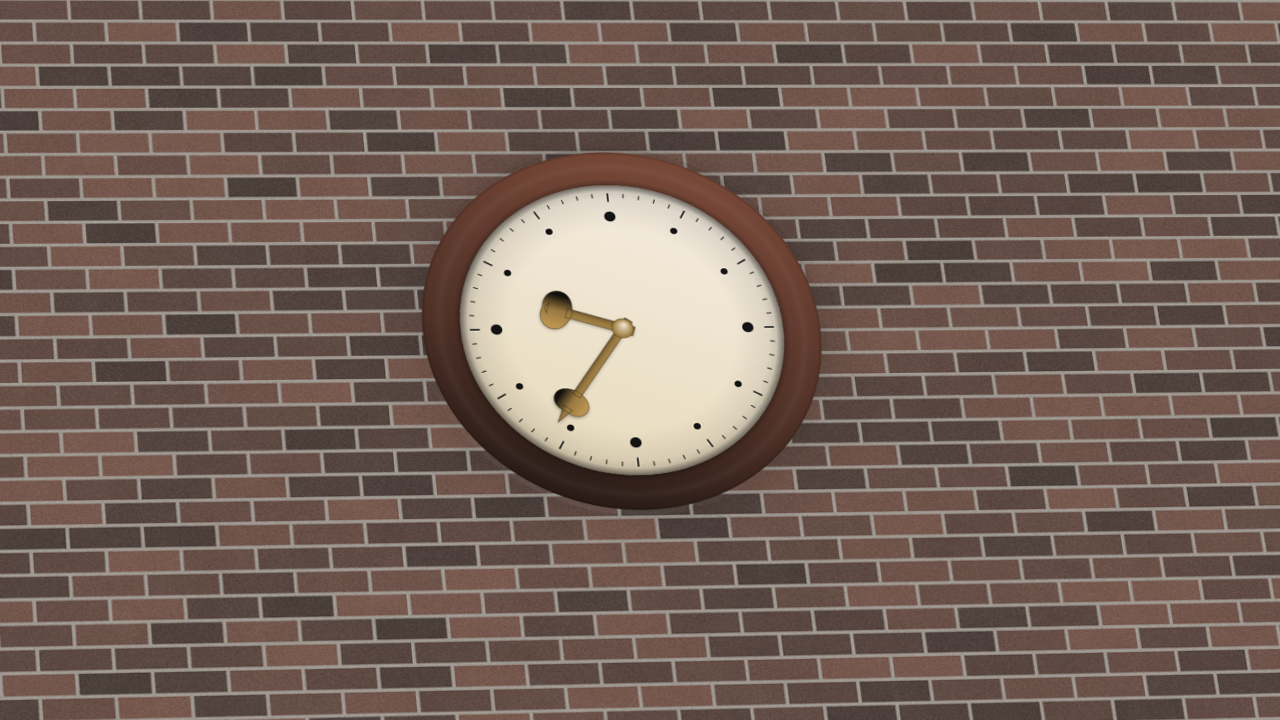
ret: **9:36**
